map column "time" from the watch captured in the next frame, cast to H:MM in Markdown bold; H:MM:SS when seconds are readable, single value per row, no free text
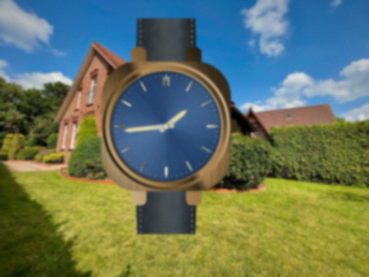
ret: **1:44**
